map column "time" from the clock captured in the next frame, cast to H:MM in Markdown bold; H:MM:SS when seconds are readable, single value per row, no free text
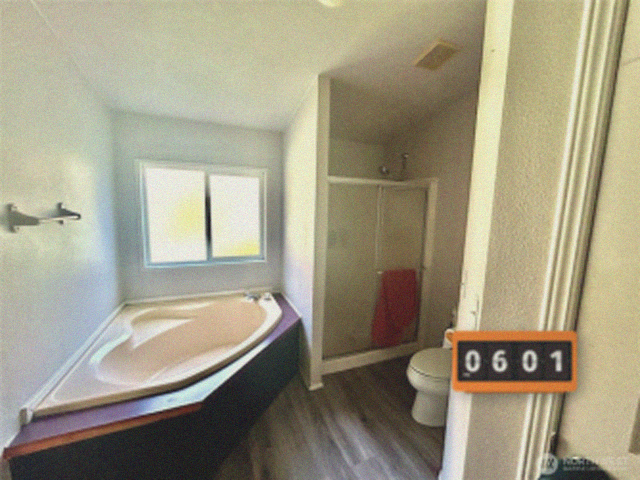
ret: **6:01**
